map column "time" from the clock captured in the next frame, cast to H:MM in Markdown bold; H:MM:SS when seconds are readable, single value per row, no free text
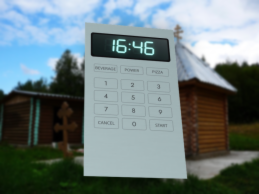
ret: **16:46**
